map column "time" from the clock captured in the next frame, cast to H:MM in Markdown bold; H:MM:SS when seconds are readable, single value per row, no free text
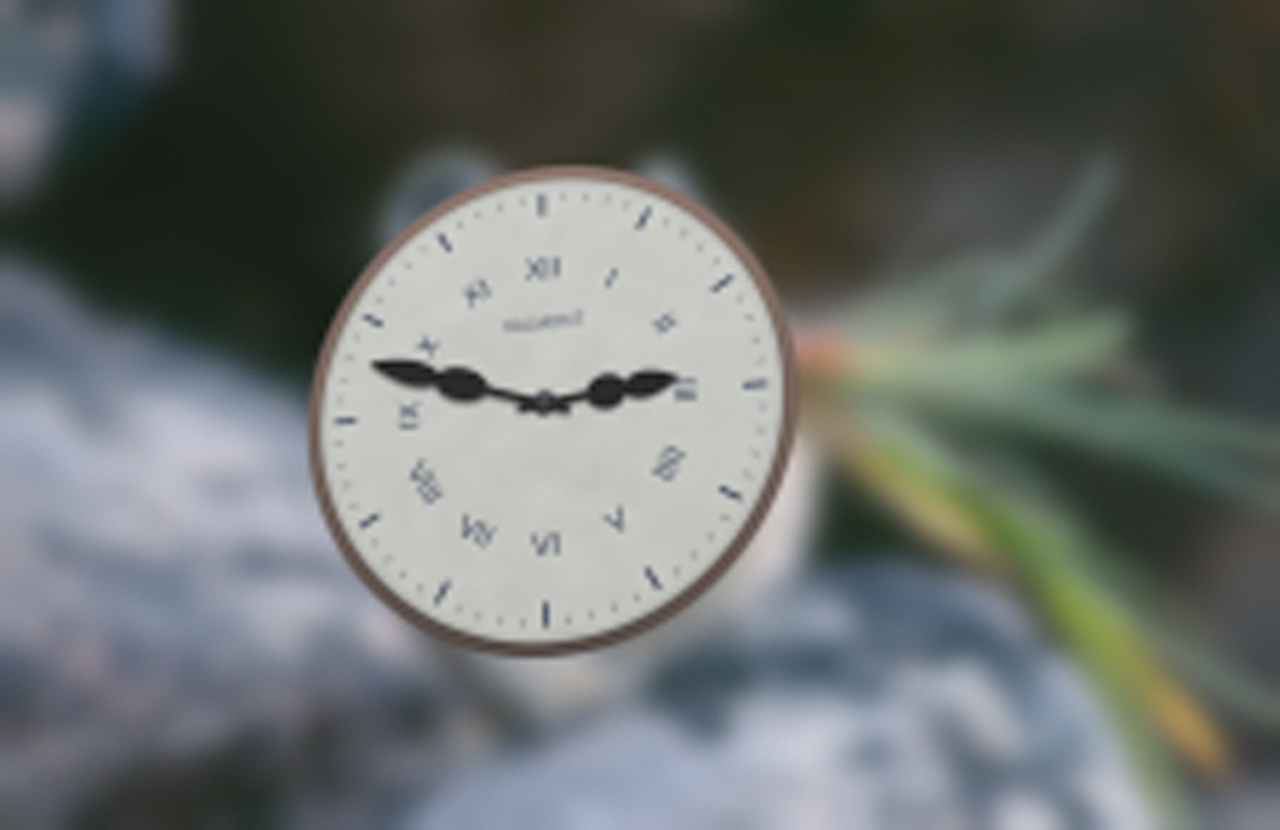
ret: **2:48**
